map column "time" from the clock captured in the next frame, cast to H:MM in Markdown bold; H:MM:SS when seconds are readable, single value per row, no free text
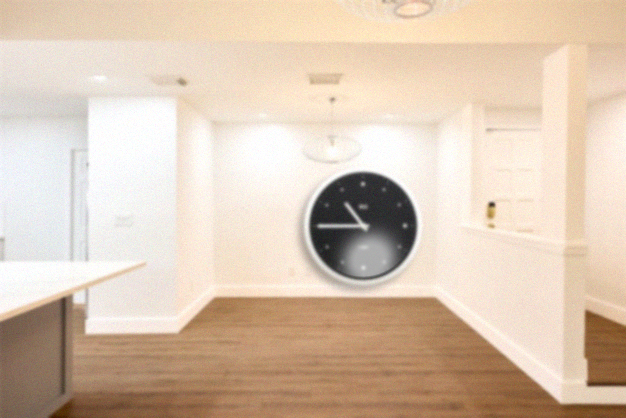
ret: **10:45**
